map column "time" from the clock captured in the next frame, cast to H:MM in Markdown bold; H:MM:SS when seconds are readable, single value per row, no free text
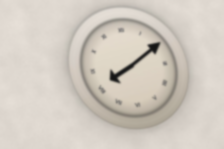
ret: **8:10**
